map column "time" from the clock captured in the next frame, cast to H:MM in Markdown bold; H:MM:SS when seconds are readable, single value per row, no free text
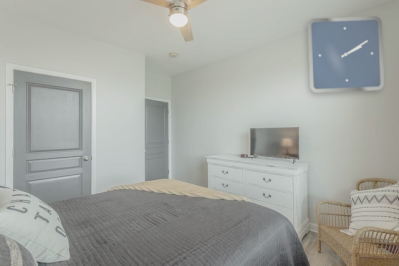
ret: **2:10**
